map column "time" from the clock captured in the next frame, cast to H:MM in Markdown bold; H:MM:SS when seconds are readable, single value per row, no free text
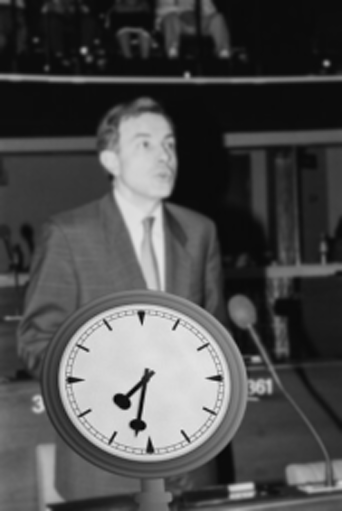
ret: **7:32**
